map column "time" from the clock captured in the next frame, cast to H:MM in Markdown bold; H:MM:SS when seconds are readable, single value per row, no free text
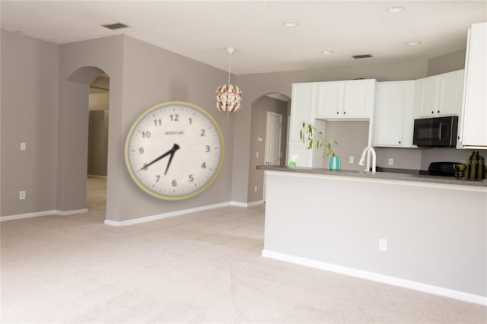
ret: **6:40**
